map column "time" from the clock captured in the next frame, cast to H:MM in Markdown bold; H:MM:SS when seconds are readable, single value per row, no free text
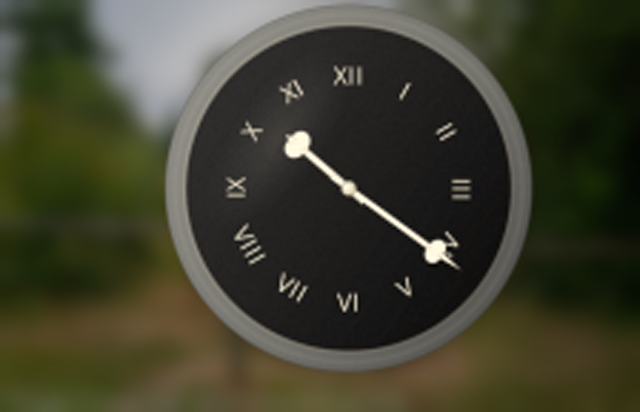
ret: **10:21**
